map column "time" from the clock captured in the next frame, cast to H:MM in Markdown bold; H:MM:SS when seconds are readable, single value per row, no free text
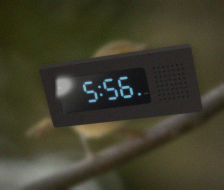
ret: **5:56**
